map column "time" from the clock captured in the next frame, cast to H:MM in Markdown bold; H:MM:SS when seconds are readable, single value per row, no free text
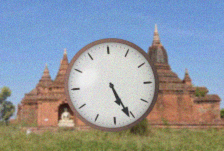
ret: **5:26**
